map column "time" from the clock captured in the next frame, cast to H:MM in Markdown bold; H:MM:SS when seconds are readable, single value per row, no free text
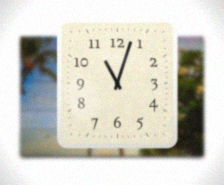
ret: **11:03**
